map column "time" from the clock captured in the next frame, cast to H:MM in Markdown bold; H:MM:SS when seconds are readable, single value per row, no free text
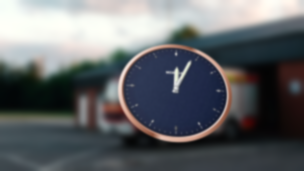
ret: **12:04**
